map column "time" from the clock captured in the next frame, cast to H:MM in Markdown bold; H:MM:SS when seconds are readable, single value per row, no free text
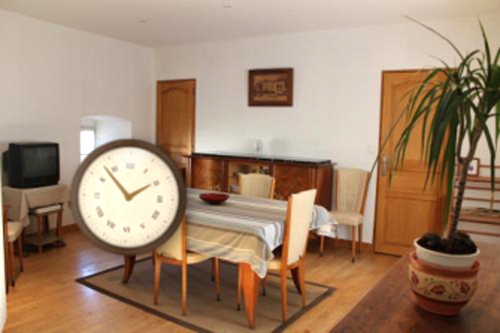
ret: **1:53**
